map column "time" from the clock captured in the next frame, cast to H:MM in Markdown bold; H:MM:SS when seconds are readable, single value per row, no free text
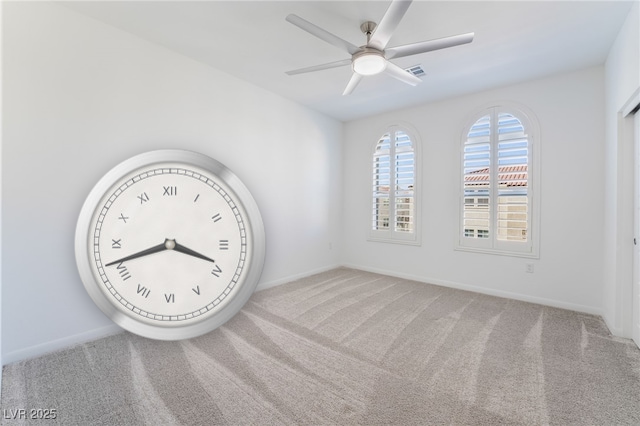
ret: **3:42**
